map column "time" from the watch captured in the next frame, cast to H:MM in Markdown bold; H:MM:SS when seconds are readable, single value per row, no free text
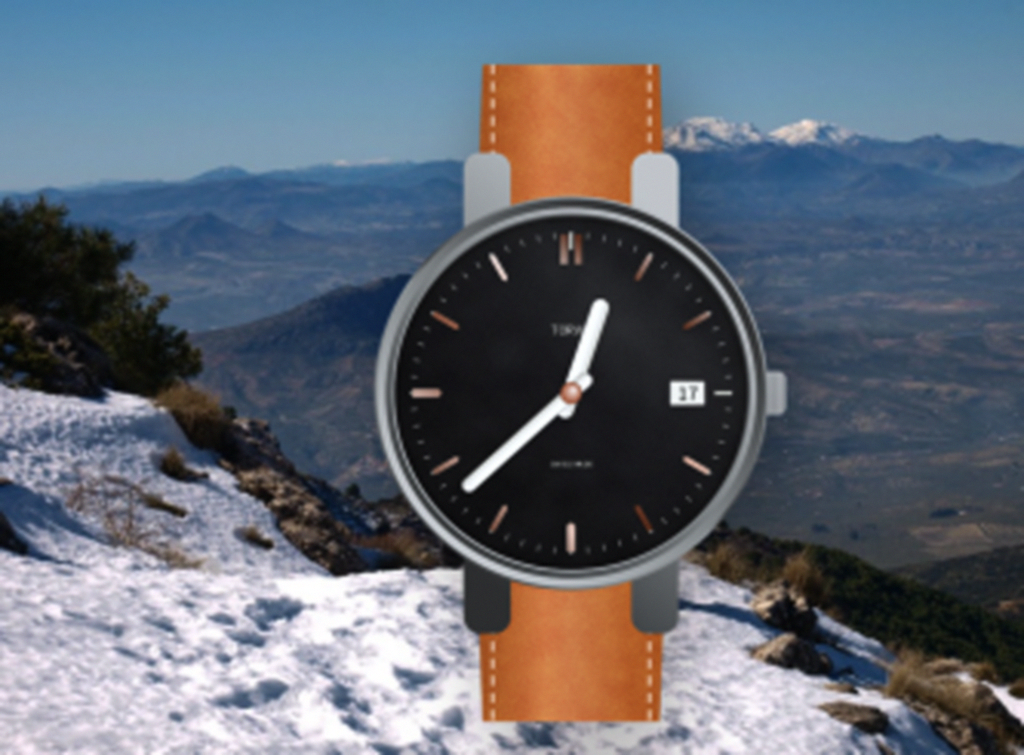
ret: **12:38**
